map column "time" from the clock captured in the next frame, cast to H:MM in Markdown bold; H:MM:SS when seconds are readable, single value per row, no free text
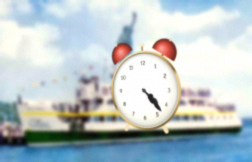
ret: **4:23**
